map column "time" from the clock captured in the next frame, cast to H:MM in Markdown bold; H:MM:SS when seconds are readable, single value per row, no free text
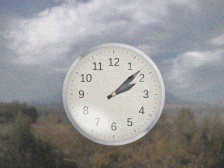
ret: **2:08**
